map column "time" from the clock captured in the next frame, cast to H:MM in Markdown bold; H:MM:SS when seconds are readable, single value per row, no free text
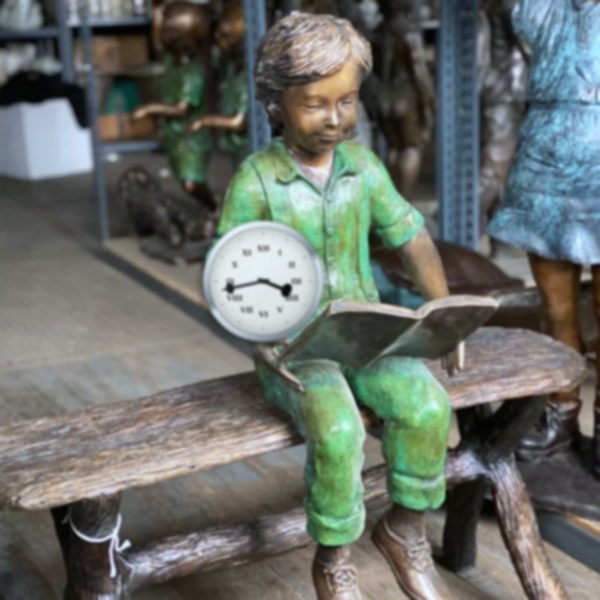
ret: **3:43**
